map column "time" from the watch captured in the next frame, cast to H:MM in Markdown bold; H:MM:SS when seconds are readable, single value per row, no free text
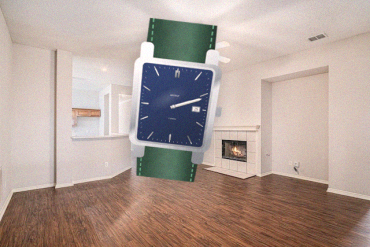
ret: **2:11**
